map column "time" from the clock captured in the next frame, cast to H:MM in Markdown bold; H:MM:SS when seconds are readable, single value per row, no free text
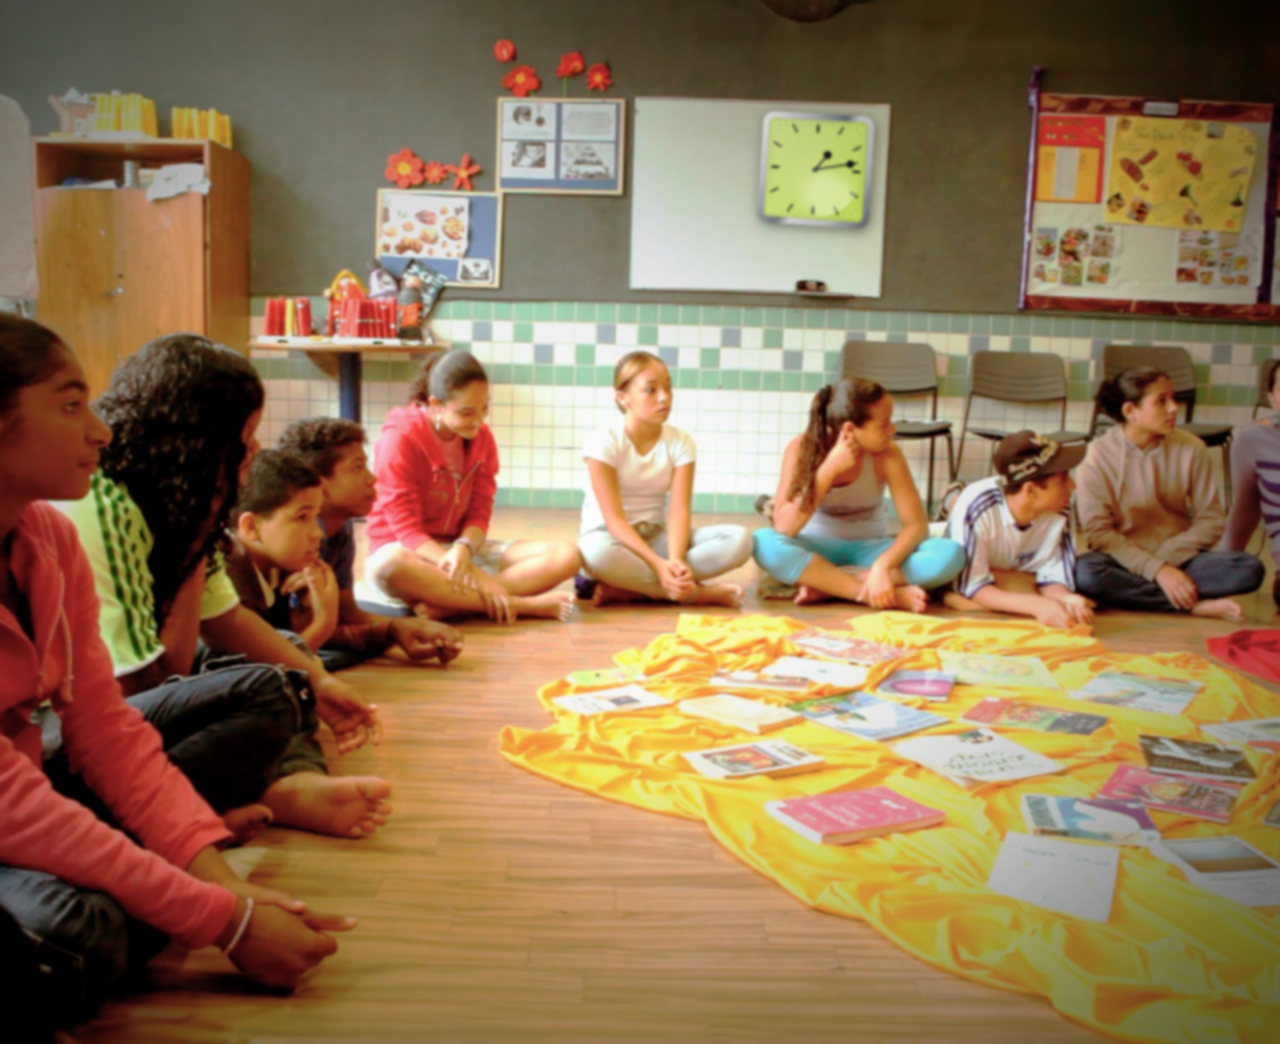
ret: **1:13**
